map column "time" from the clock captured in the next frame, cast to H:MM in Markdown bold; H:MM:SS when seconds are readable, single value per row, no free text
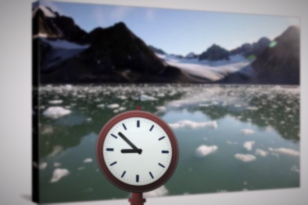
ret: **8:52**
